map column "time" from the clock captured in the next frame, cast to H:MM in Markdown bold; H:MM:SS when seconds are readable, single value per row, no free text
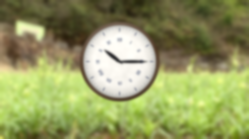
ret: **10:15**
